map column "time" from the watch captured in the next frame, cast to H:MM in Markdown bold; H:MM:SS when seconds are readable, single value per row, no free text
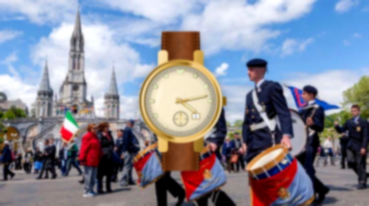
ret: **4:13**
